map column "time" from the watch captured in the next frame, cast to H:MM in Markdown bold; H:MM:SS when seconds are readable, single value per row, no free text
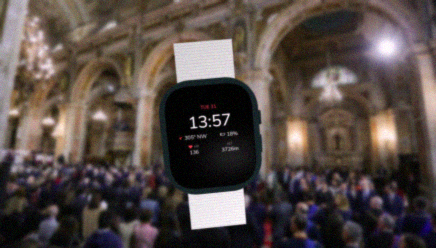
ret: **13:57**
